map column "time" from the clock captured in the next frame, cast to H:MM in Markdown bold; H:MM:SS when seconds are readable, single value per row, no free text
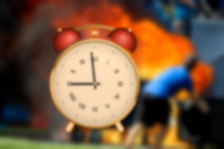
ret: **8:59**
